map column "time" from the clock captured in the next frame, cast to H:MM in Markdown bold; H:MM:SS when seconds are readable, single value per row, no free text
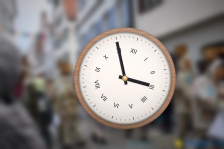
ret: **2:55**
